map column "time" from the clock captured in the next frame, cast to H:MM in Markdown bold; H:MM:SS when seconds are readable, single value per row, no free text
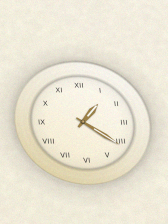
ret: **1:21**
